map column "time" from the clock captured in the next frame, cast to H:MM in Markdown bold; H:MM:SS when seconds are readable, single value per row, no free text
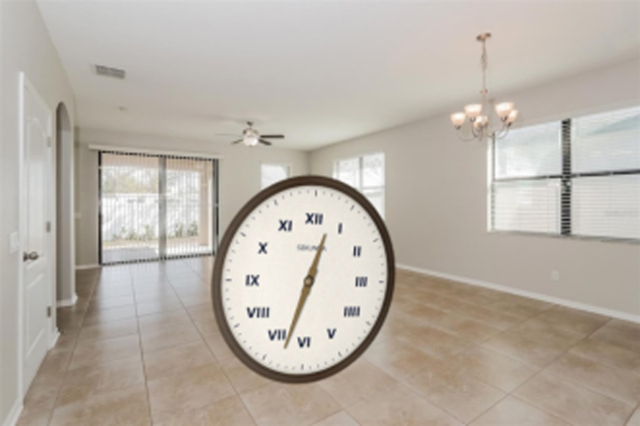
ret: **12:33**
